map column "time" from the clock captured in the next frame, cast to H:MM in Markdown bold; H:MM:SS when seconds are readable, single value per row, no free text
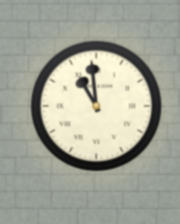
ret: **10:59**
